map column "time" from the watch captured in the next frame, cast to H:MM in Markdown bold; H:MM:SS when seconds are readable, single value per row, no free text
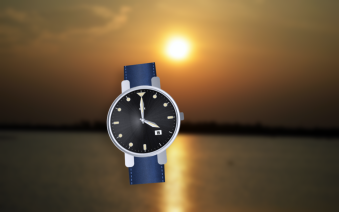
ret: **4:00**
